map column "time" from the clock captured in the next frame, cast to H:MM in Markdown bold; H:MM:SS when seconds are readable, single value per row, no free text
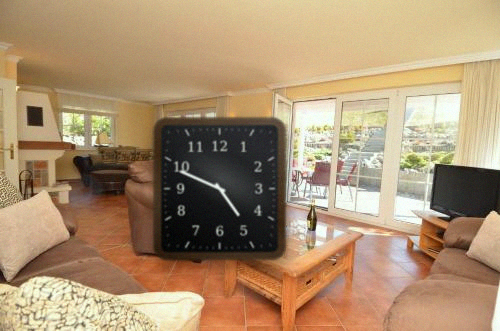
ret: **4:49**
